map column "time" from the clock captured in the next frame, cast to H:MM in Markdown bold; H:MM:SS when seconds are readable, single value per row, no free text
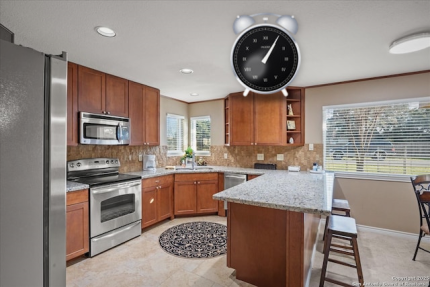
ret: **1:05**
